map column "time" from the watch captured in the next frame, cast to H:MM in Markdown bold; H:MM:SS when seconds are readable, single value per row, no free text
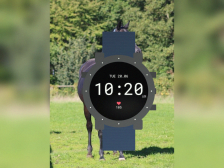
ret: **10:20**
